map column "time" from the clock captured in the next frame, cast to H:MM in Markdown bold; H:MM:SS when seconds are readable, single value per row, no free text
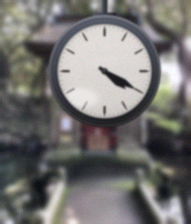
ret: **4:20**
